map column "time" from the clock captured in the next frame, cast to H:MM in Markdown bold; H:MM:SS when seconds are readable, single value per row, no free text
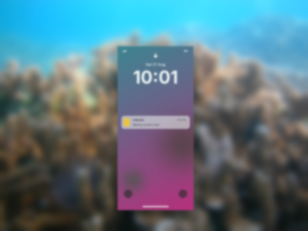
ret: **10:01**
